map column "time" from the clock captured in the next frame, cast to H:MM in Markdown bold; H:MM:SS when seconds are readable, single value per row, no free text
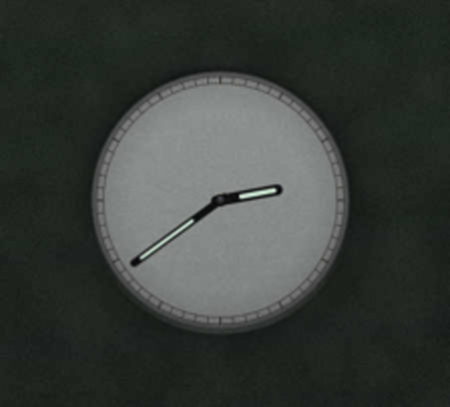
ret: **2:39**
